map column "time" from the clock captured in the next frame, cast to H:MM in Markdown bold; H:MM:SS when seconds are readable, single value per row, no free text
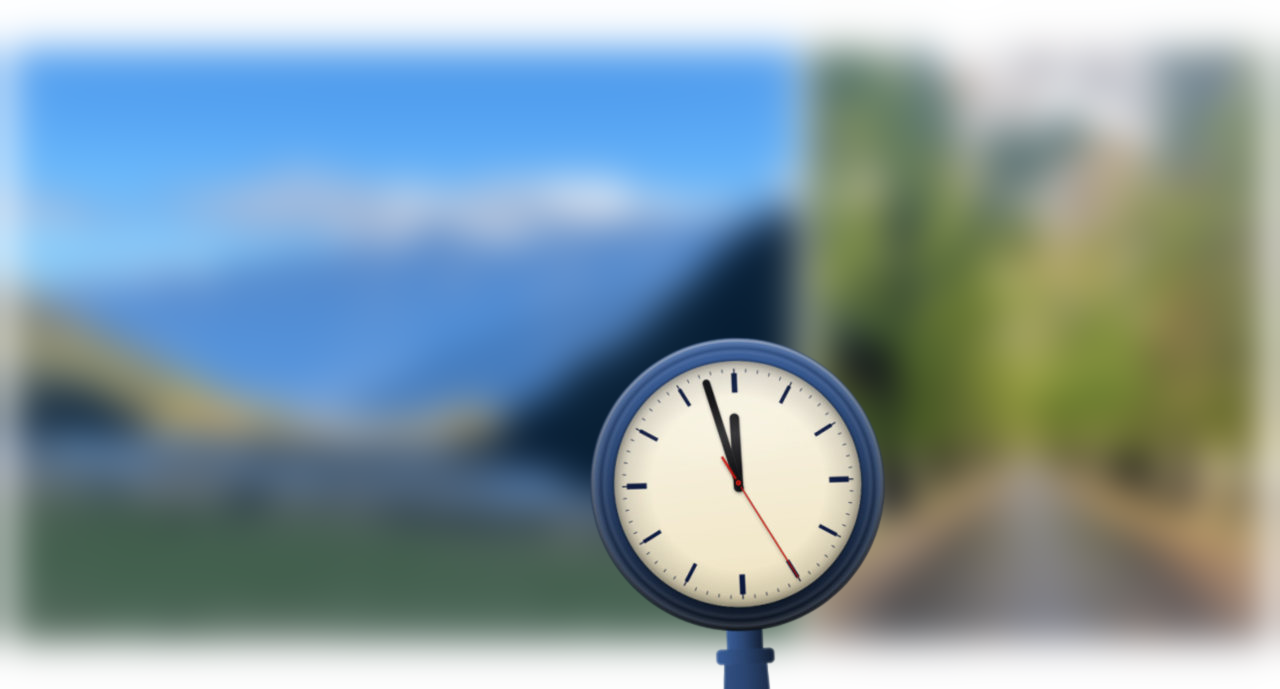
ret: **11:57:25**
